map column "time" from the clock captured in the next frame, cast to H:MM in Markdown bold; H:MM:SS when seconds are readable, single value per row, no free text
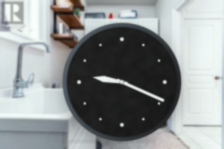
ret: **9:19**
